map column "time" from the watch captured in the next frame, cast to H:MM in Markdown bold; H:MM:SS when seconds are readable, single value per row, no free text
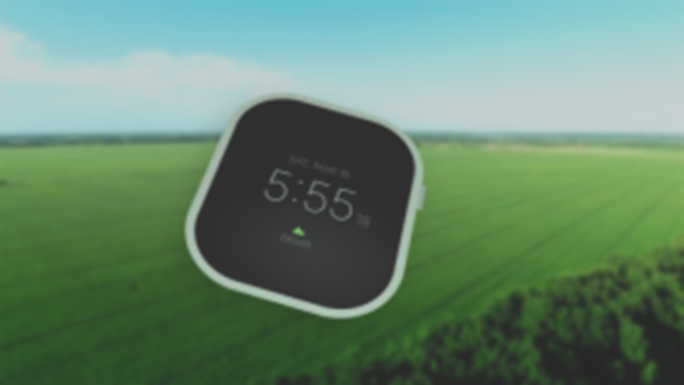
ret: **5:55**
